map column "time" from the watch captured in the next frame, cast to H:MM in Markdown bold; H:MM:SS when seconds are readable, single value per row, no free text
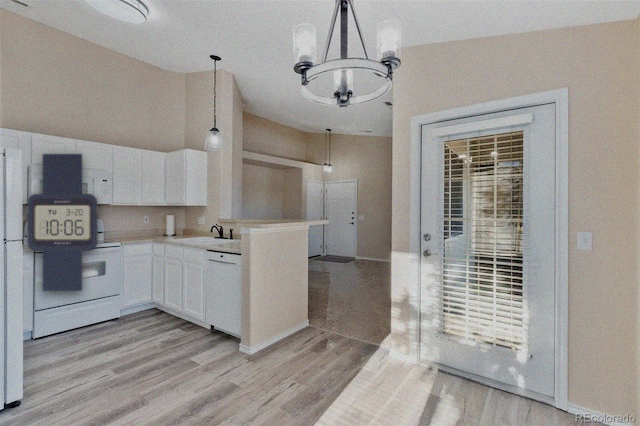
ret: **10:06**
